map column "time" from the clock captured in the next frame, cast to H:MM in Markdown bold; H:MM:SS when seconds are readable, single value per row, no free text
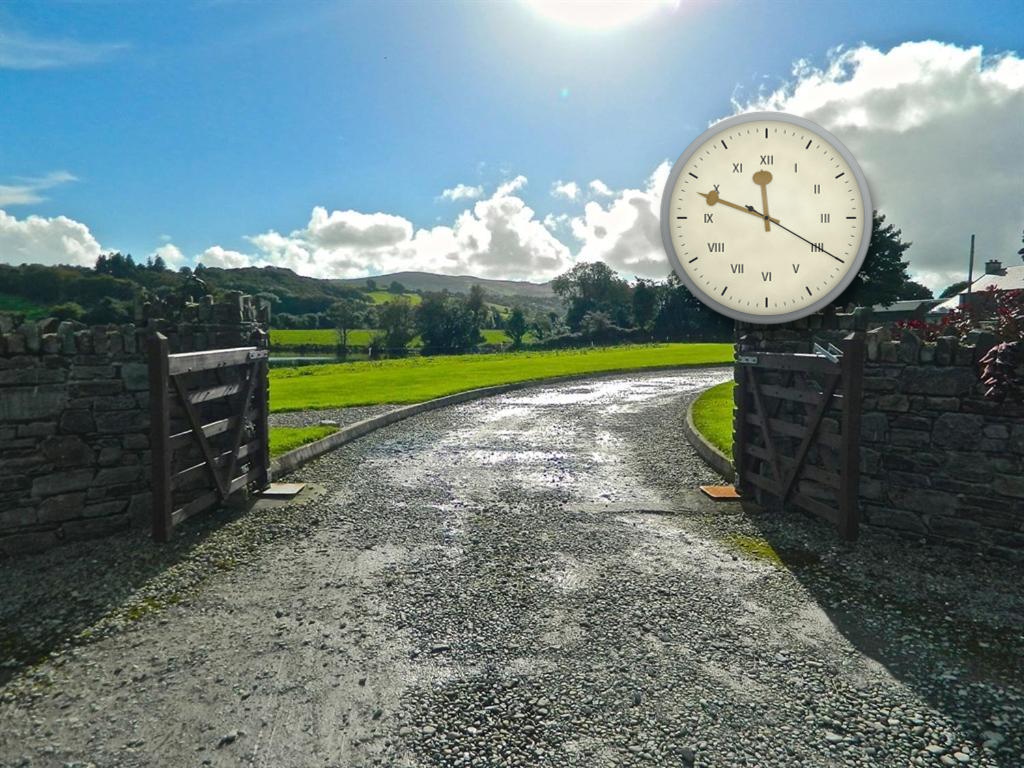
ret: **11:48:20**
